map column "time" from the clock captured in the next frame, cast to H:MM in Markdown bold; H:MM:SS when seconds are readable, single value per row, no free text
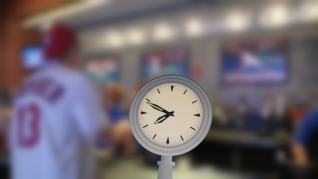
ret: **7:49**
